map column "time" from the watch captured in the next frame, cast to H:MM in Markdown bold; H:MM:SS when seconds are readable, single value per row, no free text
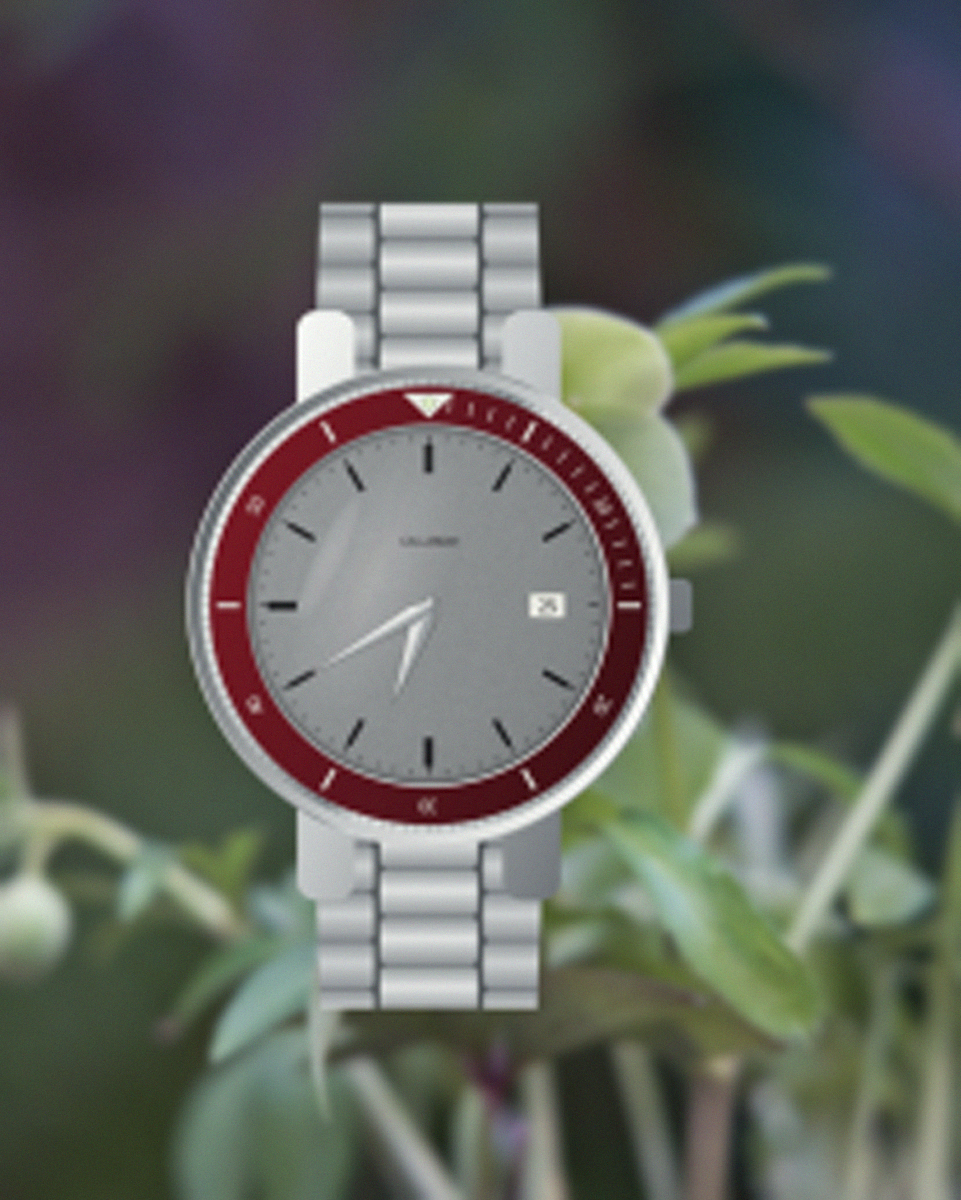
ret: **6:40**
